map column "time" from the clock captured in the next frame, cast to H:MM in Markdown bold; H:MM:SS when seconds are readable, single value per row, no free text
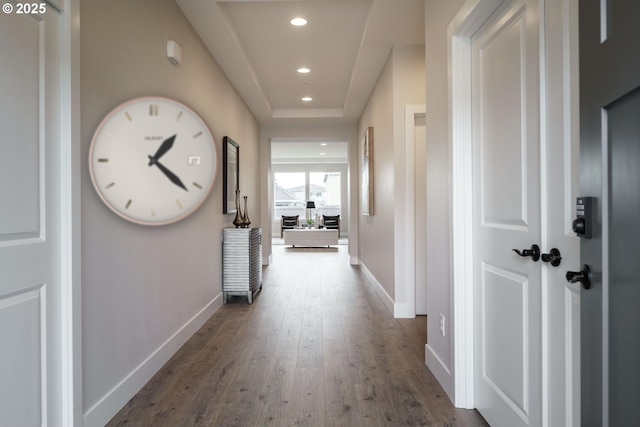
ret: **1:22**
